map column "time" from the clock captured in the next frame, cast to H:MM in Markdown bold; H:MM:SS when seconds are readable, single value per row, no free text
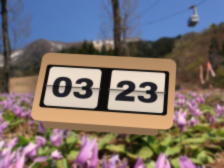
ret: **3:23**
